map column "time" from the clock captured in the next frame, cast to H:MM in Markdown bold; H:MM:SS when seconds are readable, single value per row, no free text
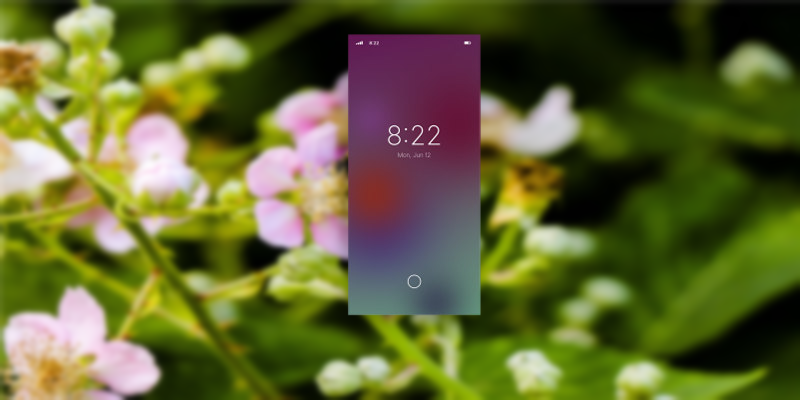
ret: **8:22**
